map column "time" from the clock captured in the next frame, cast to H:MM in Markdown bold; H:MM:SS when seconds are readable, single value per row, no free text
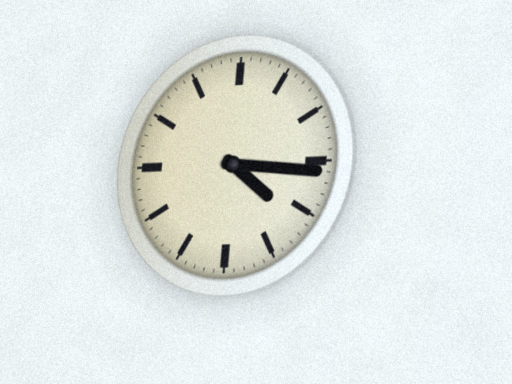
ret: **4:16**
